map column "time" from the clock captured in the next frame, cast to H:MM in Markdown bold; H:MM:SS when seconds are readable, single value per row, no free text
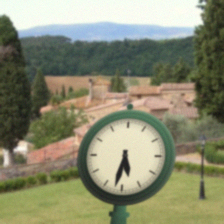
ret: **5:32**
